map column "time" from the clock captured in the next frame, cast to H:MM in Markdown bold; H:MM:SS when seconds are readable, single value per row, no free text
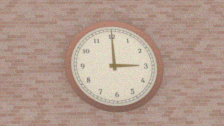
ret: **3:00**
